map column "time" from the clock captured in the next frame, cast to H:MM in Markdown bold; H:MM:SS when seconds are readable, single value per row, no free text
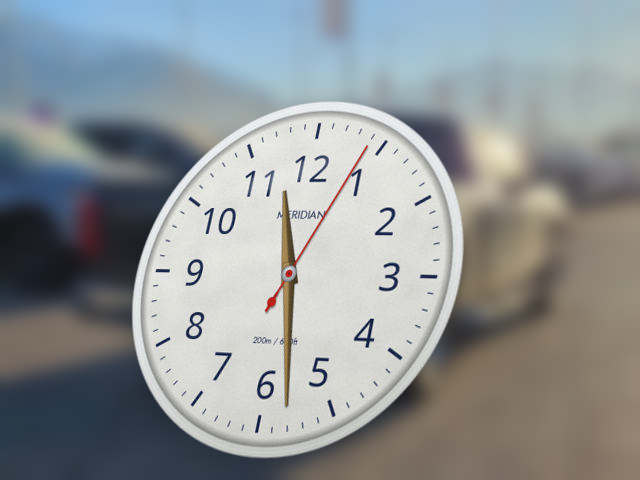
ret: **11:28:04**
